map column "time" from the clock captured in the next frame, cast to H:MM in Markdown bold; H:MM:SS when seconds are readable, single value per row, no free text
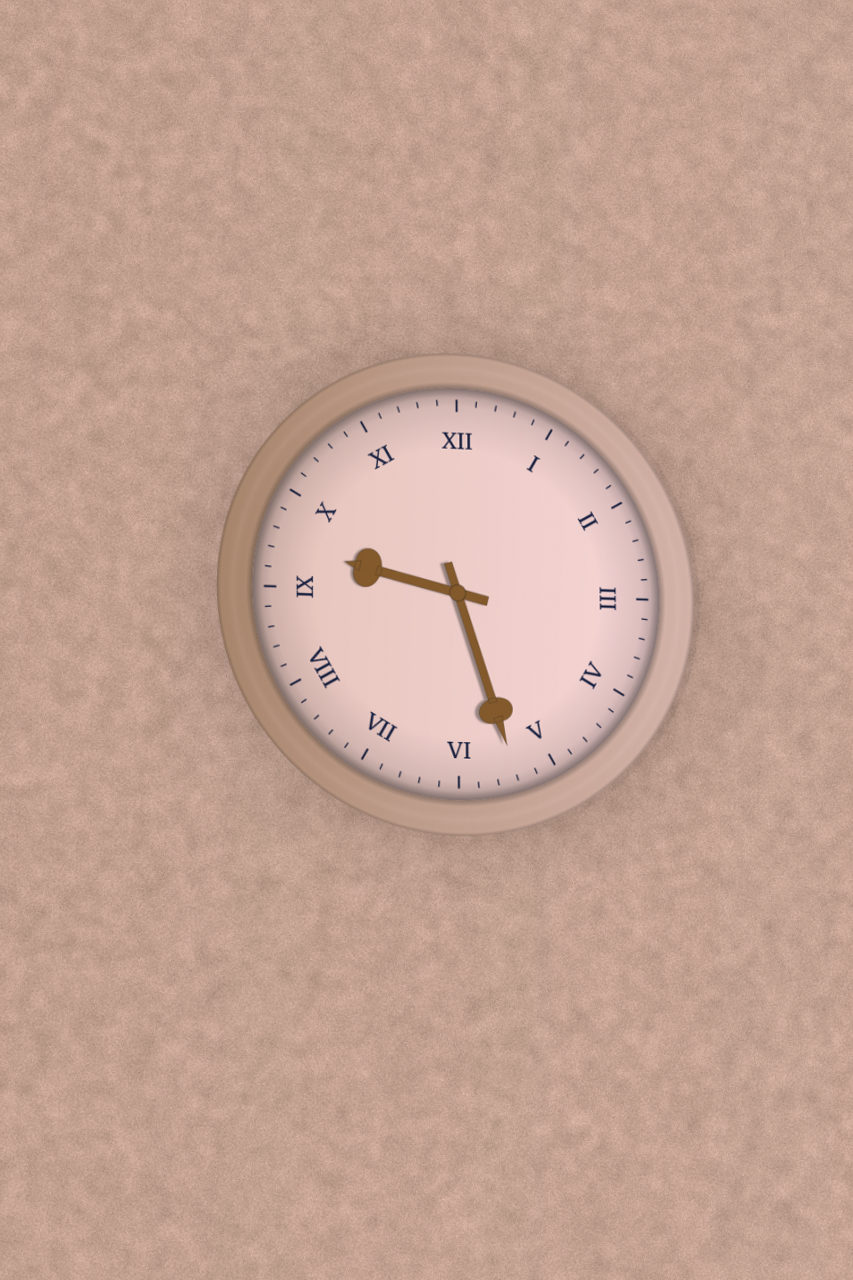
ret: **9:27**
